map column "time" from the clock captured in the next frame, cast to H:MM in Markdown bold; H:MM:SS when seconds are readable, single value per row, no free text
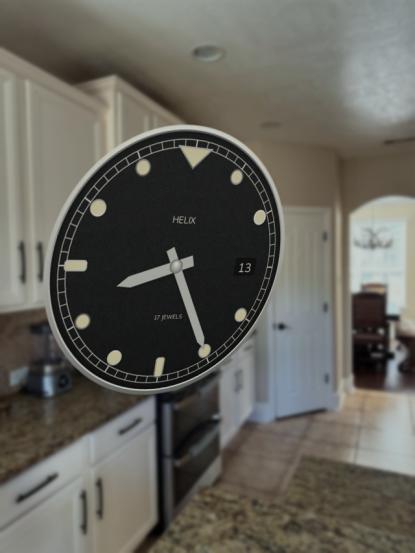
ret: **8:25**
